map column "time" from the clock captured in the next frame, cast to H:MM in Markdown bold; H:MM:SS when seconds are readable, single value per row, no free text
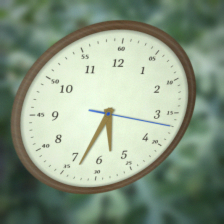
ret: **5:33:17**
